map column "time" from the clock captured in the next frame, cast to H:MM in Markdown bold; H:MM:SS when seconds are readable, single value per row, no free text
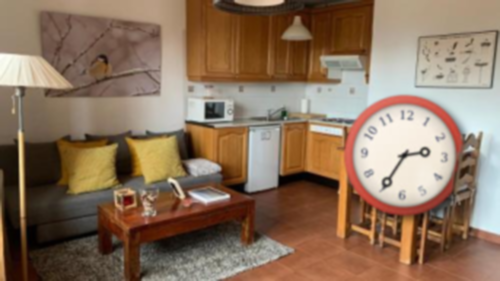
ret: **2:35**
